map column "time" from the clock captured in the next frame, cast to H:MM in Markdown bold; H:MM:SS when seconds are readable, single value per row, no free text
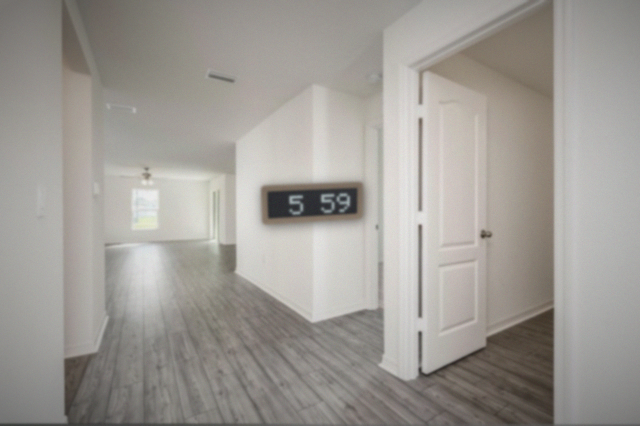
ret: **5:59**
